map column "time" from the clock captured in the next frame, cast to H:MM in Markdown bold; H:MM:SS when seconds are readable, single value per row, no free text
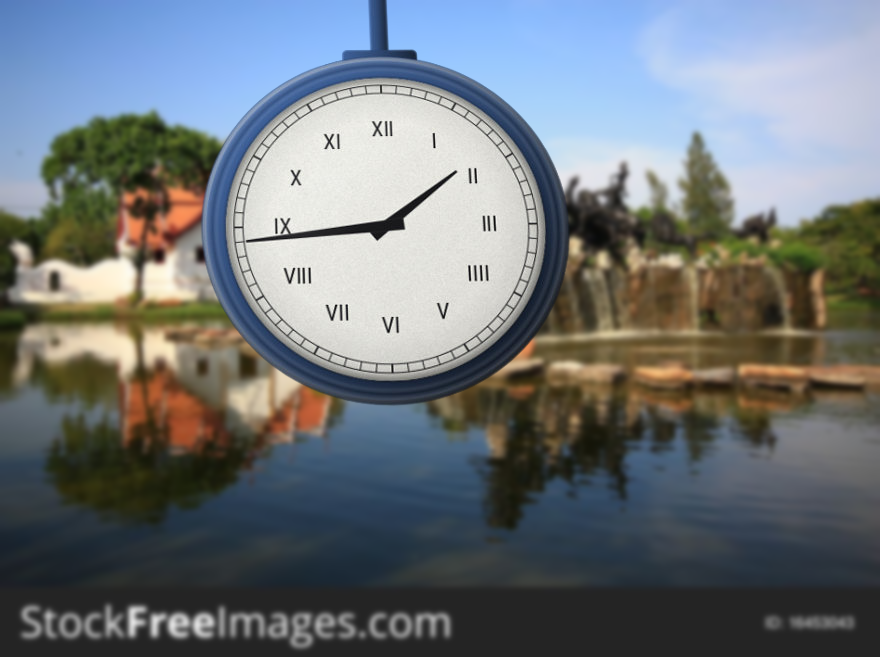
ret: **1:44**
